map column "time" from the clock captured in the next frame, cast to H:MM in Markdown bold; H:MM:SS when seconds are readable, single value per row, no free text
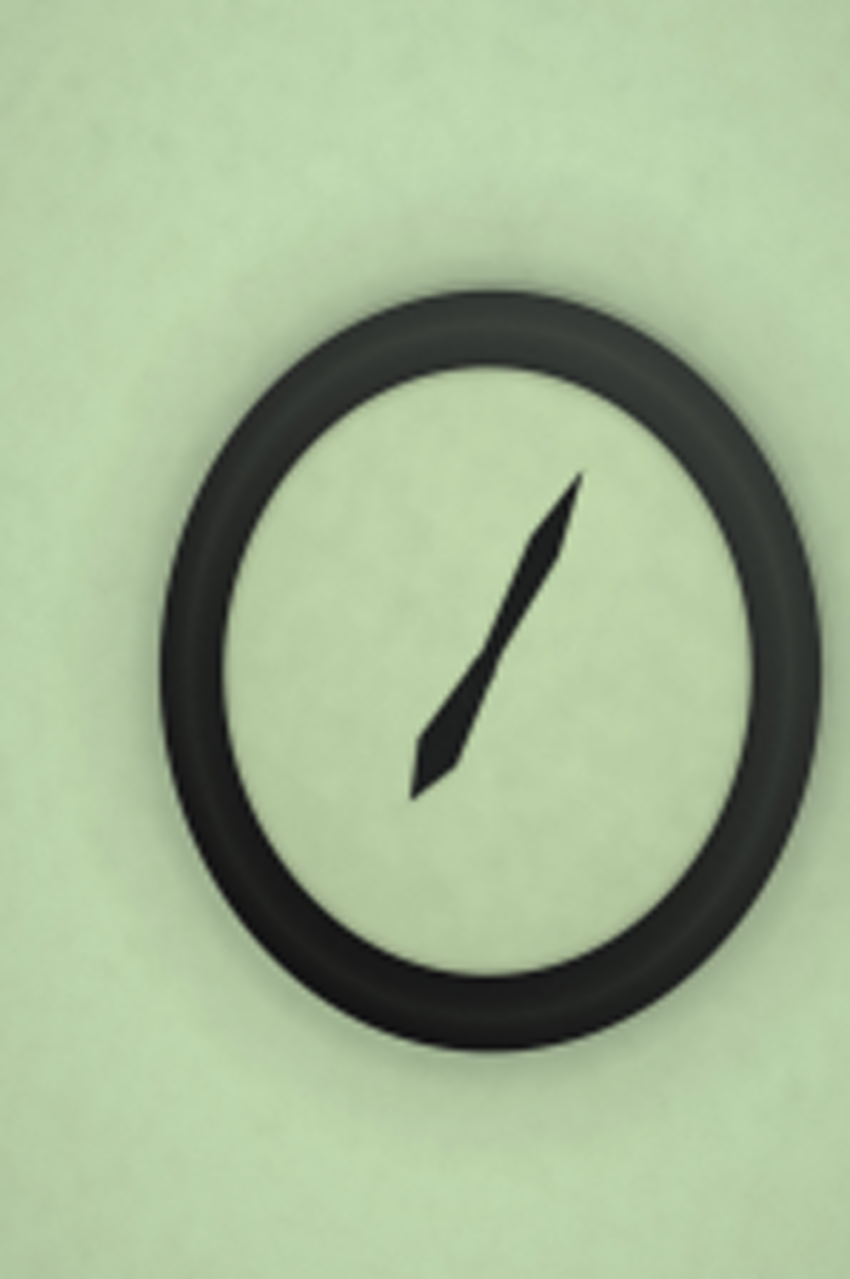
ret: **7:05**
